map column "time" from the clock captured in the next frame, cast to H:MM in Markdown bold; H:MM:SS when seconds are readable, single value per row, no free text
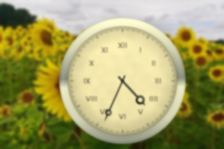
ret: **4:34**
